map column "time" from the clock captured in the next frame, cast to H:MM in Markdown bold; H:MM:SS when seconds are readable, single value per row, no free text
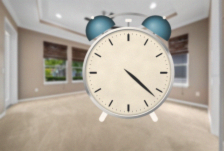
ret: **4:22**
